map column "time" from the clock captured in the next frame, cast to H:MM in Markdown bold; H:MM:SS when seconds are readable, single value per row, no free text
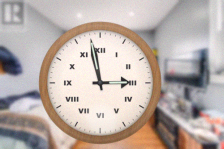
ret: **2:58**
